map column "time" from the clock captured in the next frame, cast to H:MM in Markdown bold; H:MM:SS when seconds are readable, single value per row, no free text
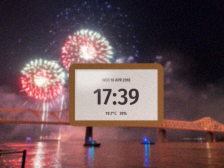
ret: **17:39**
